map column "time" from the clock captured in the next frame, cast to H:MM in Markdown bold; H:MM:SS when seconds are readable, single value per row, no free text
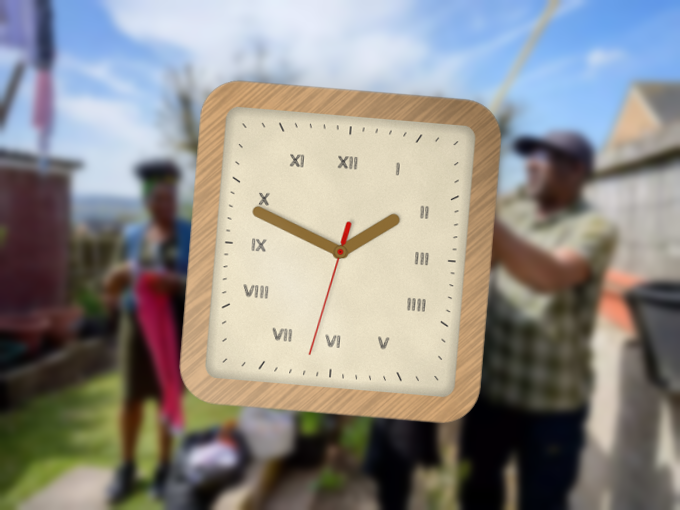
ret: **1:48:32**
